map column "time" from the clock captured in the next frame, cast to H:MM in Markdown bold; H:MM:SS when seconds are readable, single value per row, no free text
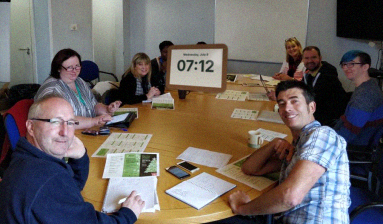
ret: **7:12**
